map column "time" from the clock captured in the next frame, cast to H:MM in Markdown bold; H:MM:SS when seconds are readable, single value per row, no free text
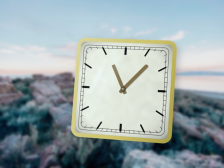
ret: **11:07**
